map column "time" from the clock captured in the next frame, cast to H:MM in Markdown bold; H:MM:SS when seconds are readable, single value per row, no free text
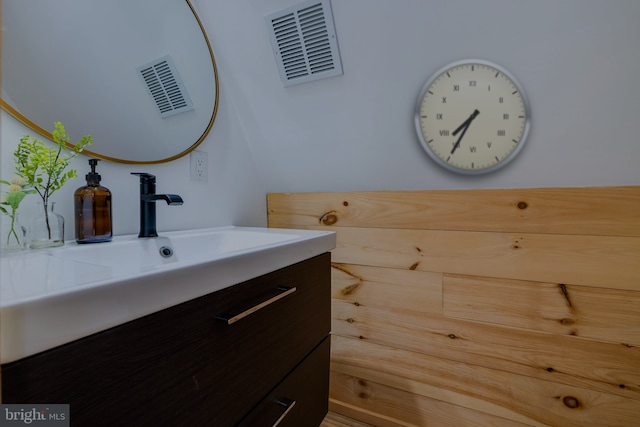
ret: **7:35**
